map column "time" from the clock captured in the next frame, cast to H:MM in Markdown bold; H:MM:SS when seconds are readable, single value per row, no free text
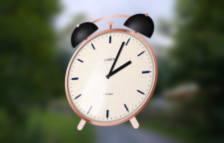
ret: **2:04**
